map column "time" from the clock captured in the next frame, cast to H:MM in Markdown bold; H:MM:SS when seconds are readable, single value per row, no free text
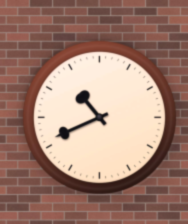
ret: **10:41**
